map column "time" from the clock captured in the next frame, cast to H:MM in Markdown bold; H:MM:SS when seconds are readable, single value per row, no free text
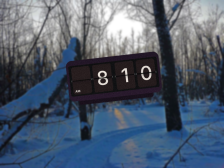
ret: **8:10**
